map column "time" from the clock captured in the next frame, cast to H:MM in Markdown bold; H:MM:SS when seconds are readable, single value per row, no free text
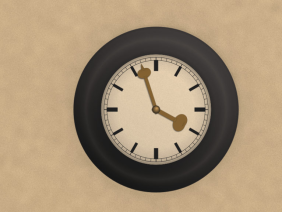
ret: **3:57**
